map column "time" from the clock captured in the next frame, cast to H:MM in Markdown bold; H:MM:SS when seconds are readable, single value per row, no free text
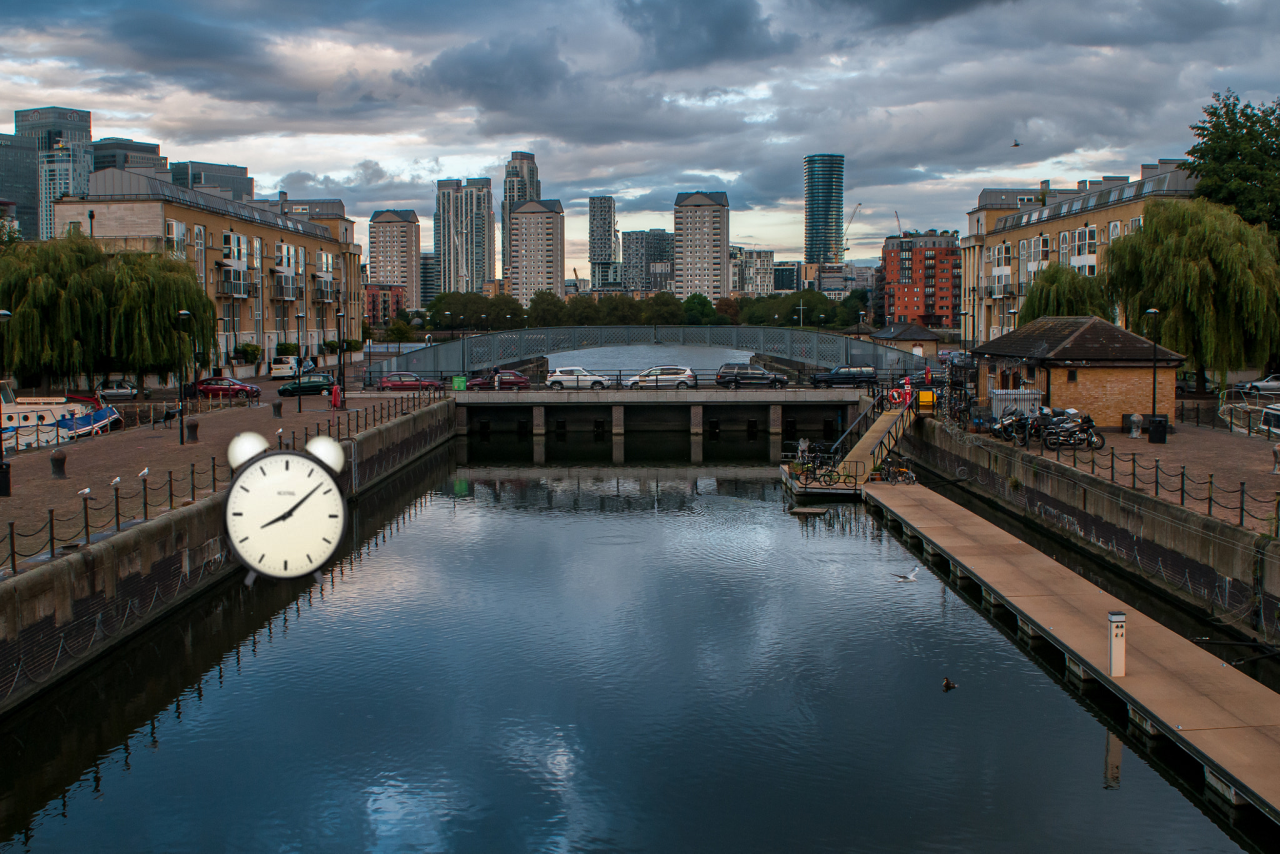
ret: **8:08**
